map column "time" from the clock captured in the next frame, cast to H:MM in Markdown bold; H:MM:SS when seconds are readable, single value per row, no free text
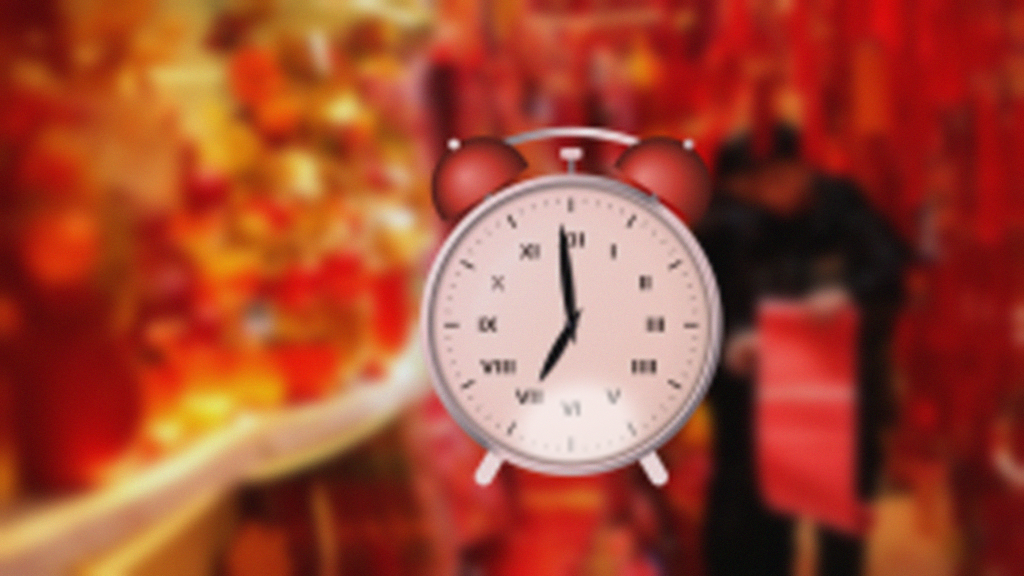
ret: **6:59**
